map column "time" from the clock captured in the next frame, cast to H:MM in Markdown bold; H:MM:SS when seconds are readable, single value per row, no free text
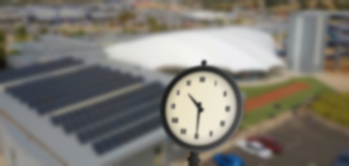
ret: **10:30**
